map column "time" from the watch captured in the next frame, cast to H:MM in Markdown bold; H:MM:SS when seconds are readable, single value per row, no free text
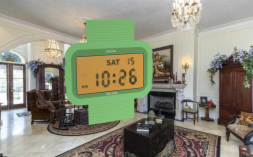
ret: **10:26**
